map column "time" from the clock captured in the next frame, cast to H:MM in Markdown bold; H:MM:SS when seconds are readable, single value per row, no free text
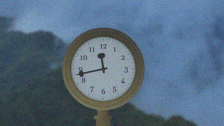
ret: **11:43**
